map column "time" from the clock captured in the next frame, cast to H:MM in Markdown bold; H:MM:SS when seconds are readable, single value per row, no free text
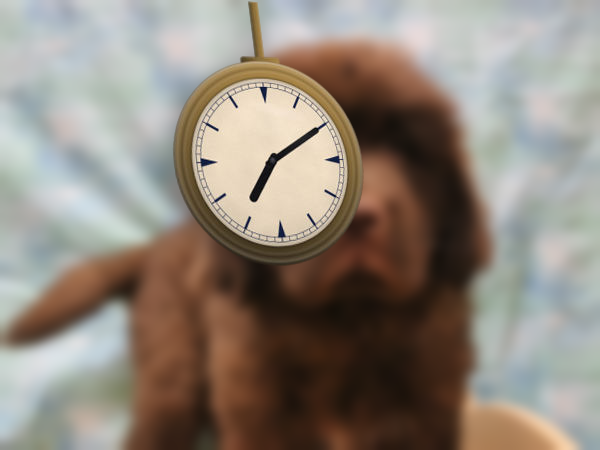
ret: **7:10**
